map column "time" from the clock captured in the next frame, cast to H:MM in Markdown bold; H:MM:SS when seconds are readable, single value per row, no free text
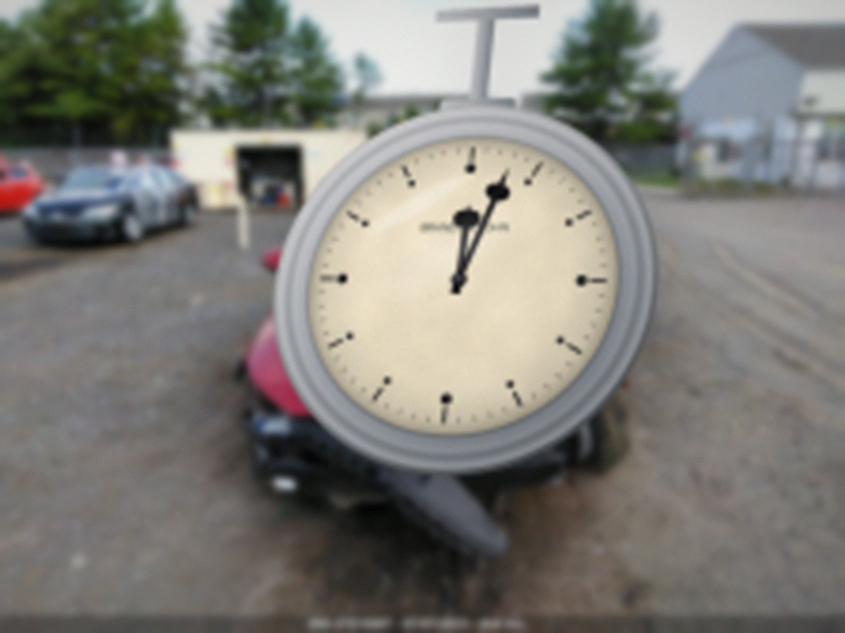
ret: **12:03**
